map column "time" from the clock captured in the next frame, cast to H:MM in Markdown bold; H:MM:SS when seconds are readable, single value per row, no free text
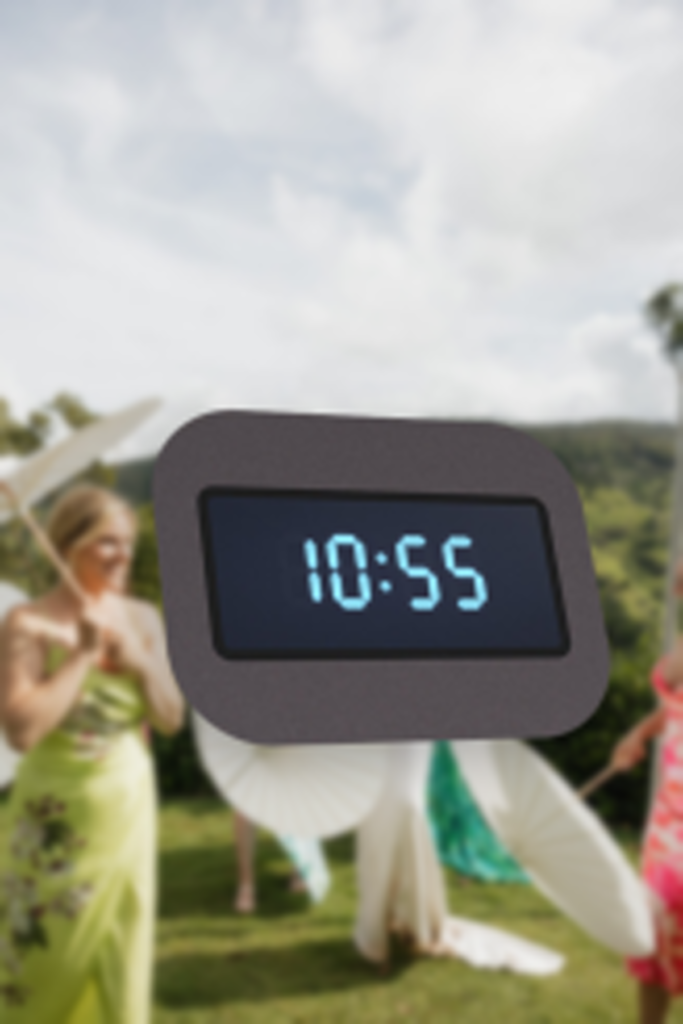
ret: **10:55**
